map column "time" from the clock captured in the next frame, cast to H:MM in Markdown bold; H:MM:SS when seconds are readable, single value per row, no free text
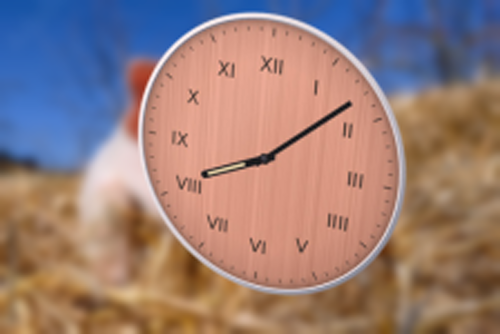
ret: **8:08**
